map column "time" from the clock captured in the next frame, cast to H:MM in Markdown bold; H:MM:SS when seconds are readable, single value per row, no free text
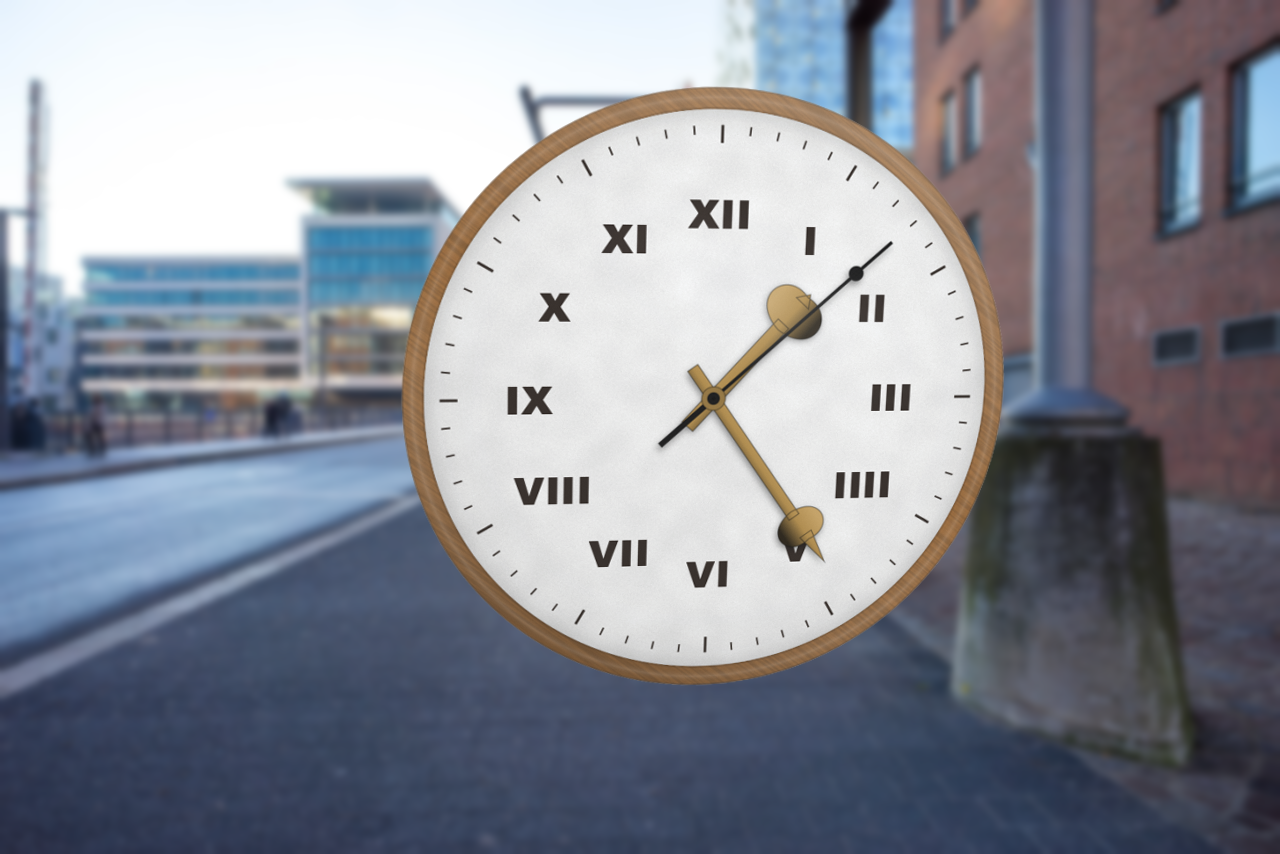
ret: **1:24:08**
